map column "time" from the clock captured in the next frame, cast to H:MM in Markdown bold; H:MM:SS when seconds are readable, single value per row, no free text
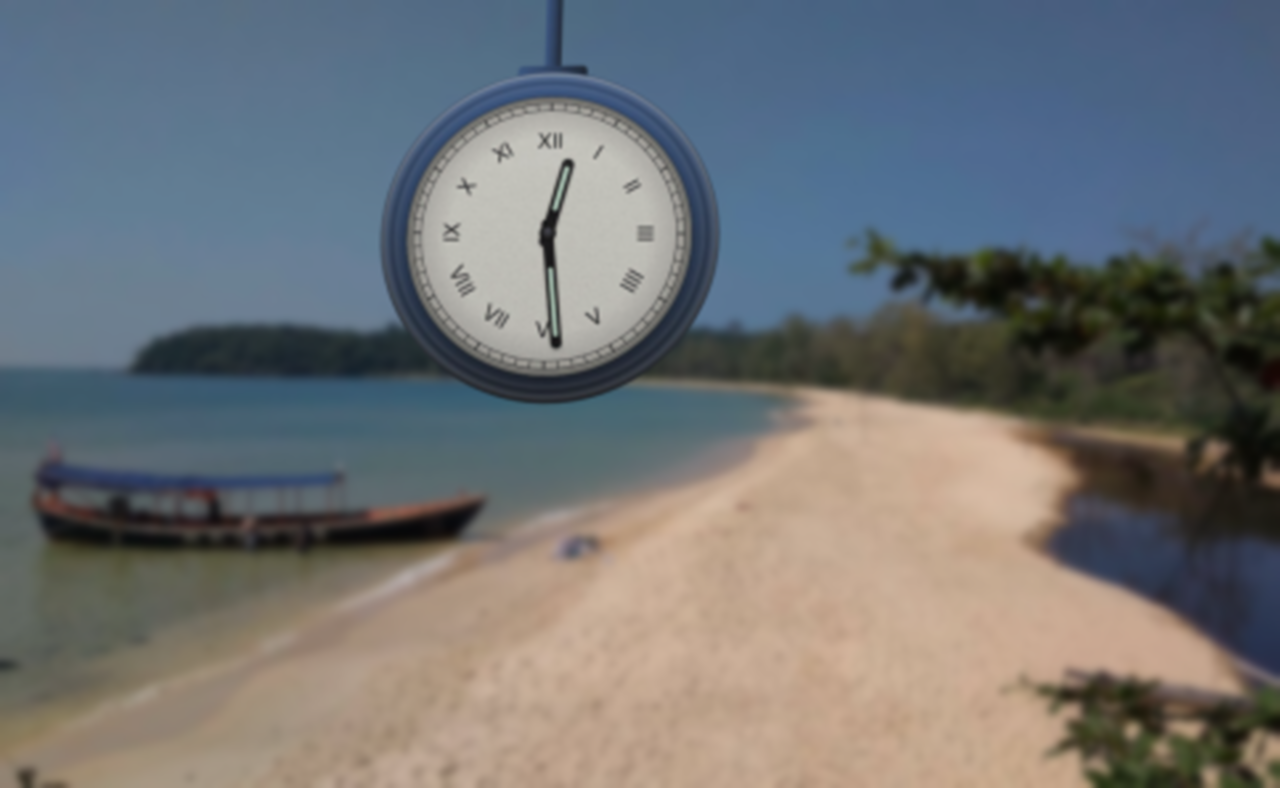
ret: **12:29**
